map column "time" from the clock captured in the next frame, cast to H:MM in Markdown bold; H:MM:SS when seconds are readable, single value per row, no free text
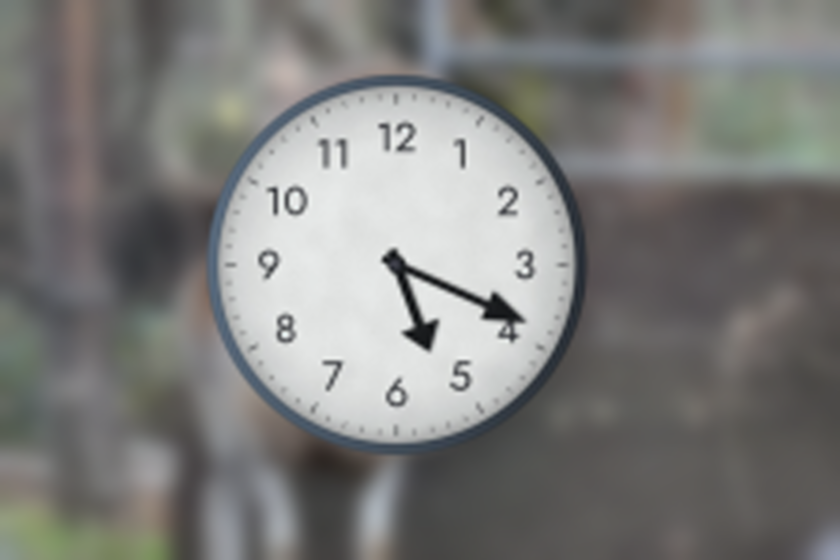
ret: **5:19**
